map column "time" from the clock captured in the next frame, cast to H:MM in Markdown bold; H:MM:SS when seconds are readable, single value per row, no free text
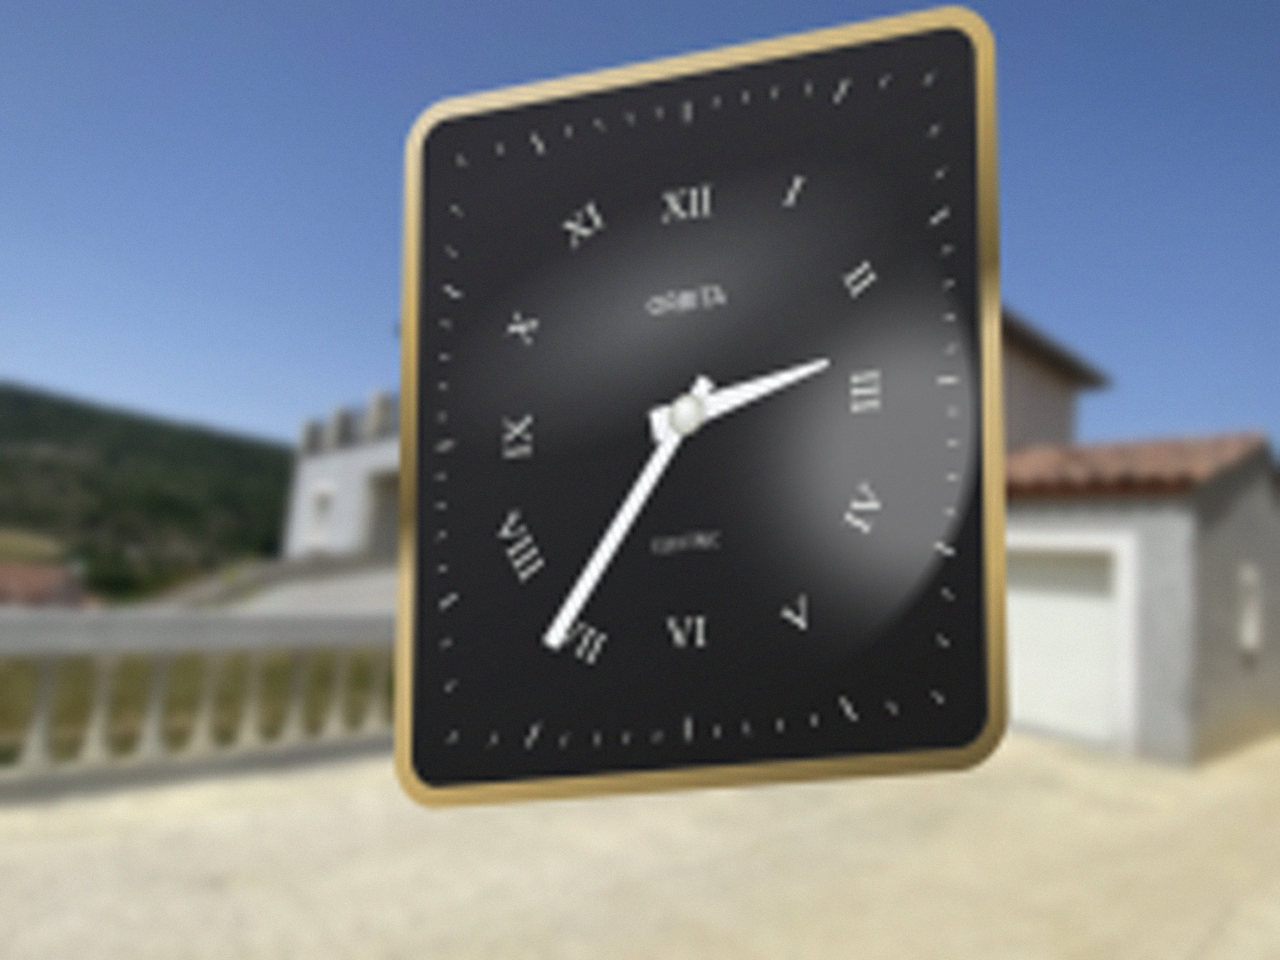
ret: **2:36**
